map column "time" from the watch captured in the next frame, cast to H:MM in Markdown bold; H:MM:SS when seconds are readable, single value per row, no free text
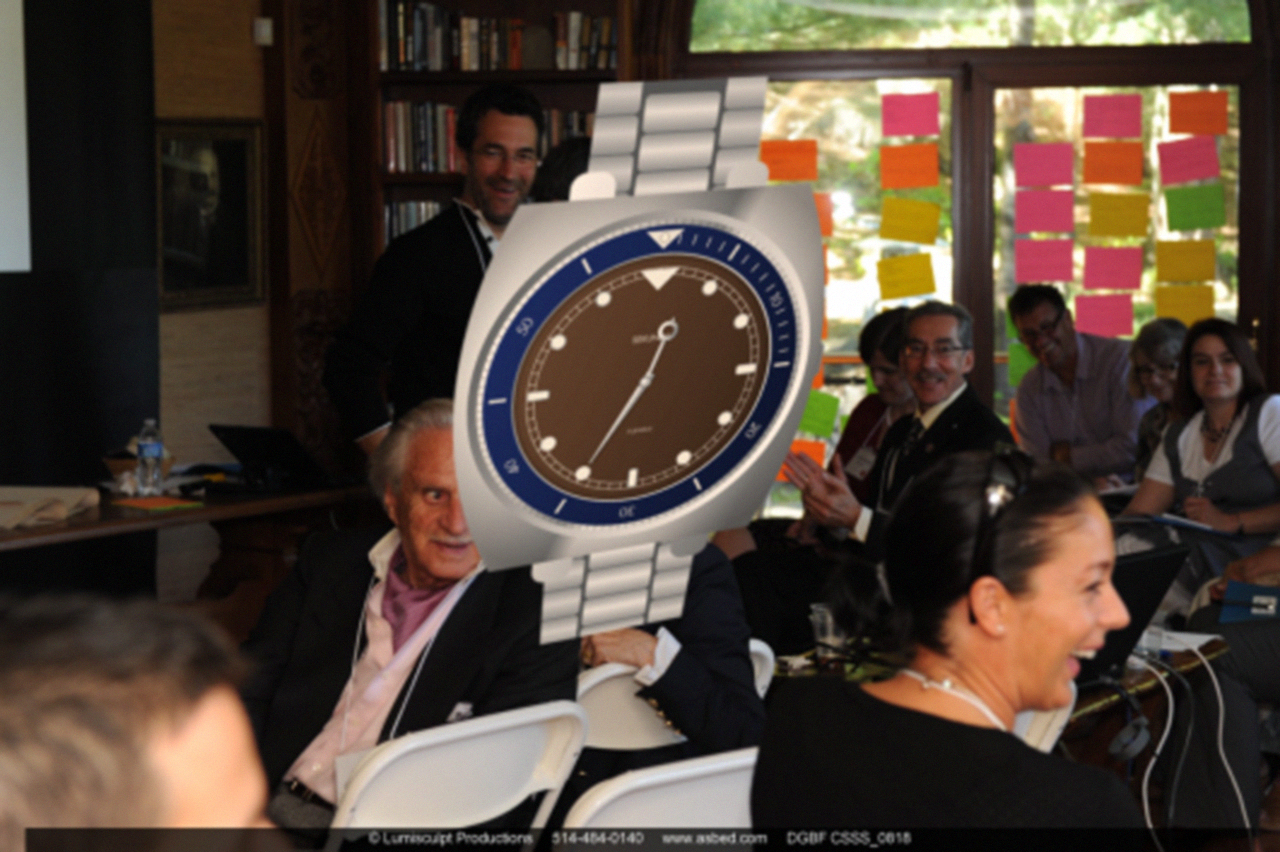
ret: **12:35**
